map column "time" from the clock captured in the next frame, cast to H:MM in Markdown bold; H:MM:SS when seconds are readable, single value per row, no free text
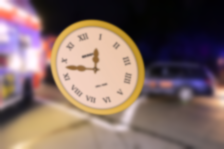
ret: **12:48**
